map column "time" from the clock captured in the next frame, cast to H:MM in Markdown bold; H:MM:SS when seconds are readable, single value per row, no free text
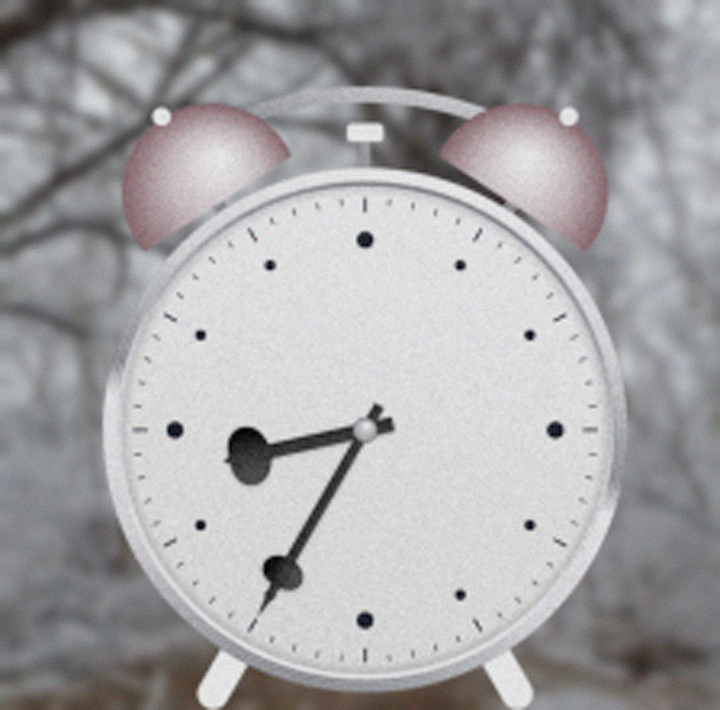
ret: **8:35**
